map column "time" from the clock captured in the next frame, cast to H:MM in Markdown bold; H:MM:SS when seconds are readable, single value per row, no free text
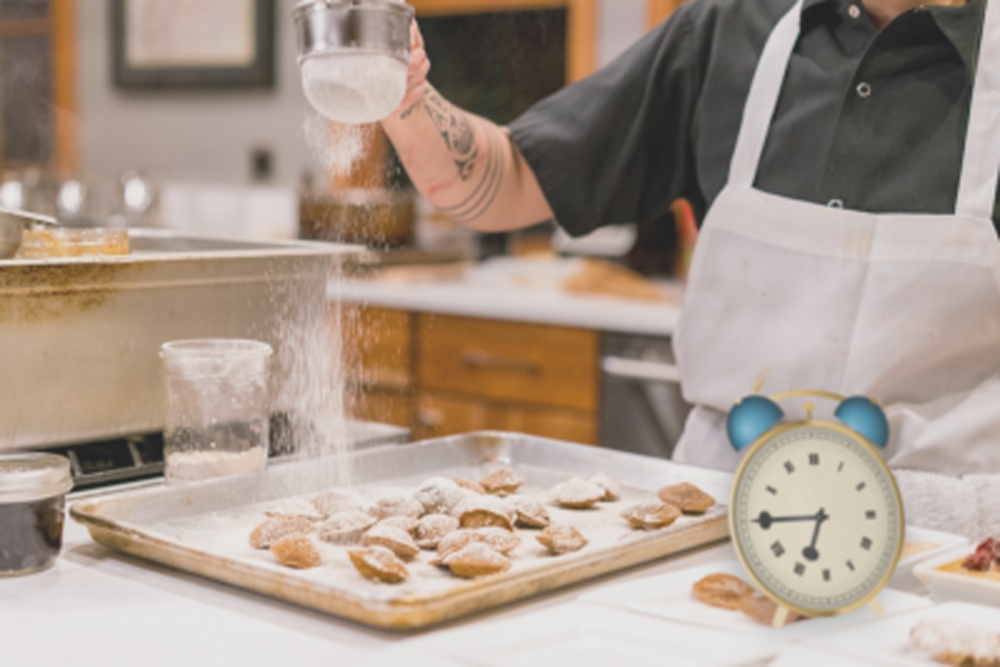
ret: **6:45**
